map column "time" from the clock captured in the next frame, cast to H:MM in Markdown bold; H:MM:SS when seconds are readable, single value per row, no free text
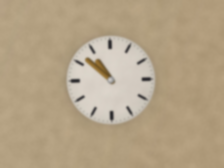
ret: **10:52**
